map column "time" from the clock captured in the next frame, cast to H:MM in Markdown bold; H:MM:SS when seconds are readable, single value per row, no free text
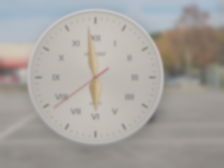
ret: **5:58:39**
